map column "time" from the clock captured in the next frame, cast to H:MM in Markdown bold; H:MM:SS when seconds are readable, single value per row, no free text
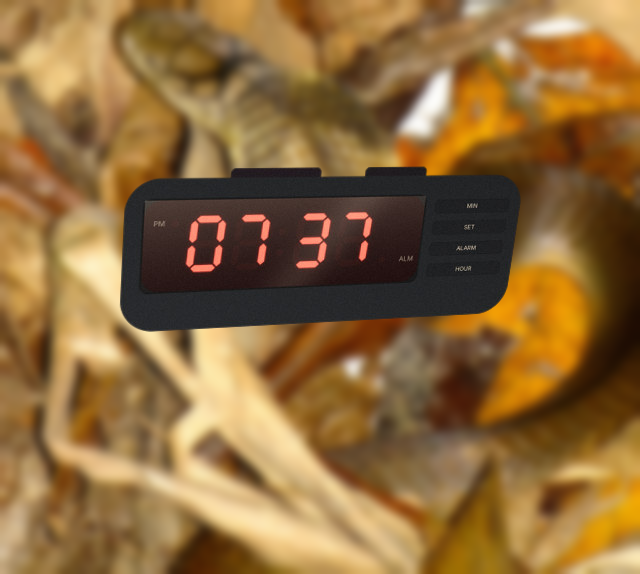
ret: **7:37**
